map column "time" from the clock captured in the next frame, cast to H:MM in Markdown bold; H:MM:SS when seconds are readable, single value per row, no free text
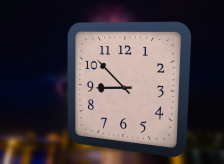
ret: **8:52**
